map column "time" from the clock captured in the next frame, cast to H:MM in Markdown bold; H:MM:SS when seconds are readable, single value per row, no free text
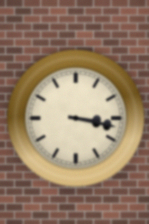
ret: **3:17**
